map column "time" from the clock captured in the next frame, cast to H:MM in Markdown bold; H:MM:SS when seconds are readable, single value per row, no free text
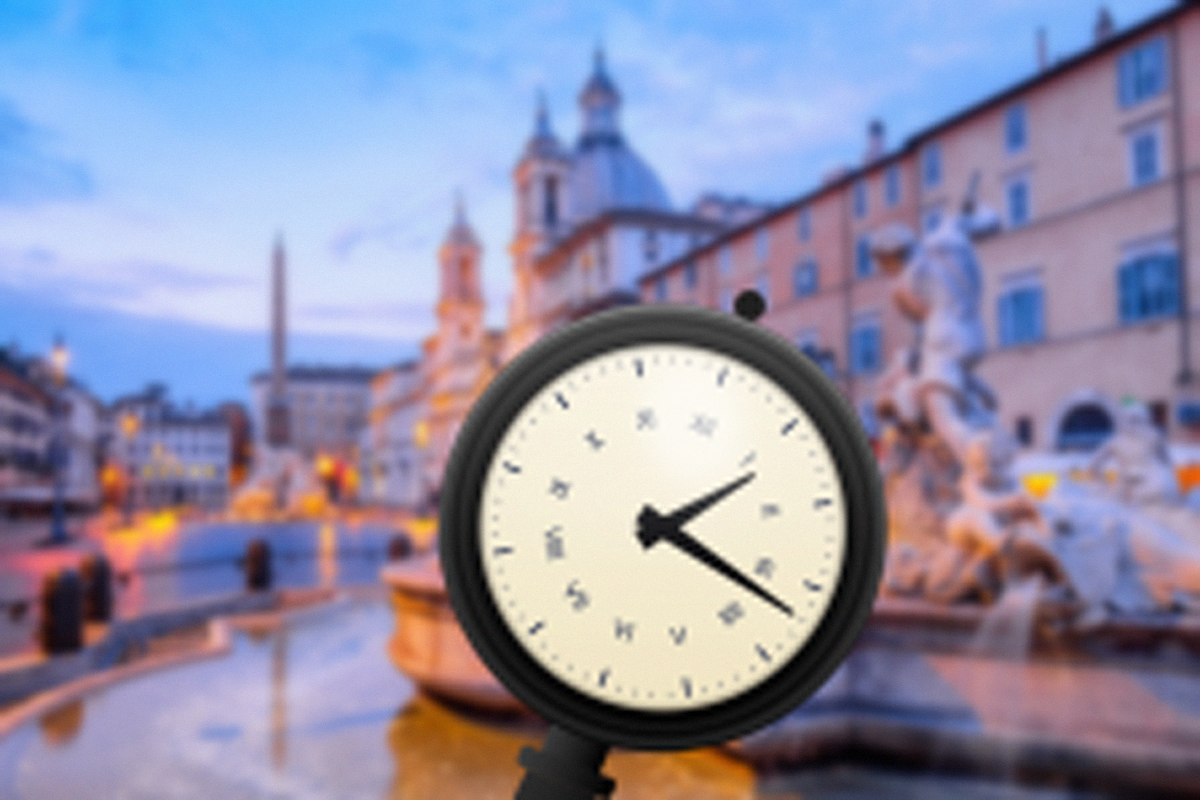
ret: **1:17**
